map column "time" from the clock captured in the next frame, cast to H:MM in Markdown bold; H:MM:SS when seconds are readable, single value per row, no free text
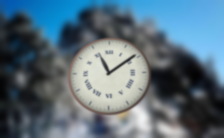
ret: **11:09**
